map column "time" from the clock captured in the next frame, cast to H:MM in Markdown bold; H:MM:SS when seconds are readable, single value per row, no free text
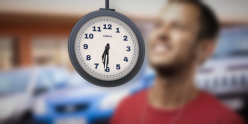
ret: **6:31**
